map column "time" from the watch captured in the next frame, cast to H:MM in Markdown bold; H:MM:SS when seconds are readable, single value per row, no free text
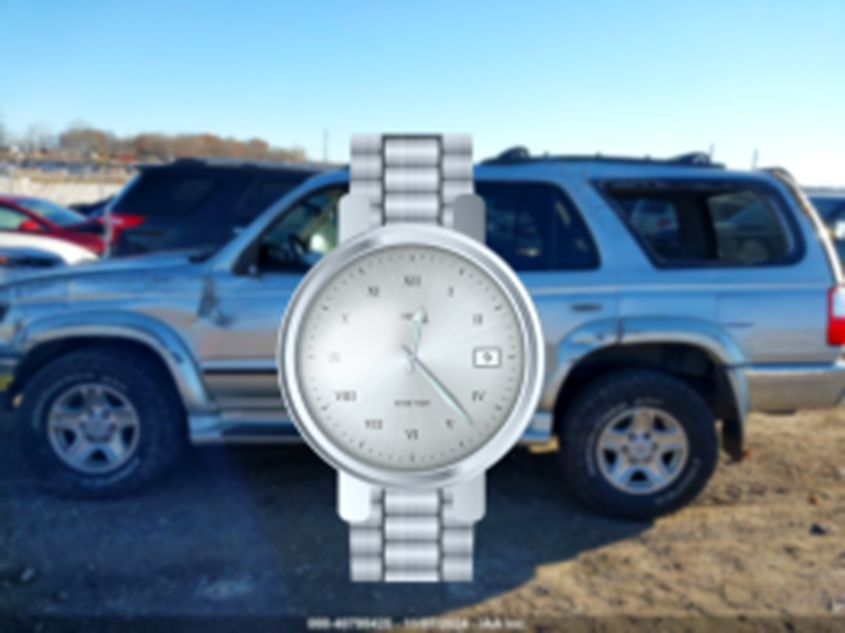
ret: **12:23**
